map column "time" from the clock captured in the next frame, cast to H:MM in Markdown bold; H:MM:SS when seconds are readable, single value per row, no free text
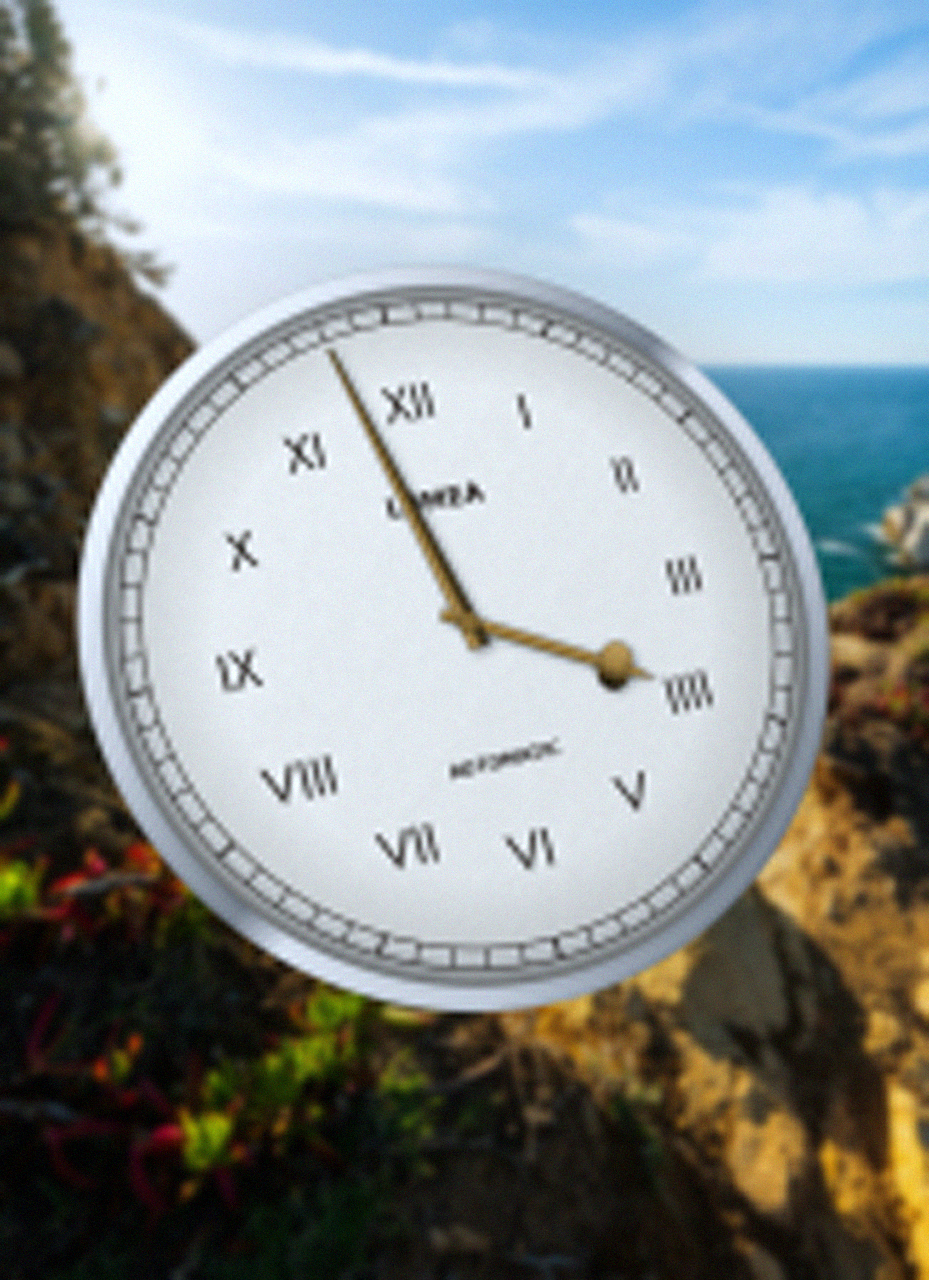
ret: **3:58**
